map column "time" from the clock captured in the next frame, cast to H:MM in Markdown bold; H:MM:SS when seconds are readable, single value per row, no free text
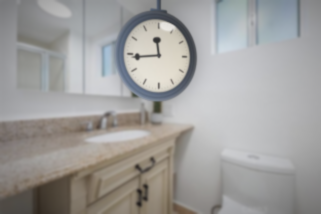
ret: **11:44**
